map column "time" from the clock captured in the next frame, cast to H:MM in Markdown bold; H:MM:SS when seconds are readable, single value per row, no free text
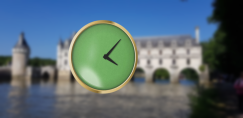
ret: **4:07**
